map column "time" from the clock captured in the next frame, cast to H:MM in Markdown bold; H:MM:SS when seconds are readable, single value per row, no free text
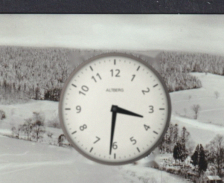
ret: **3:31**
